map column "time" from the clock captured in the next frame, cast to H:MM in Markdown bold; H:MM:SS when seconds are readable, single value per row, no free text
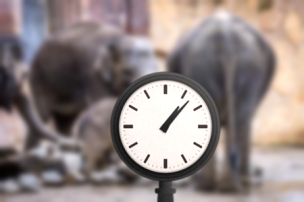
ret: **1:07**
